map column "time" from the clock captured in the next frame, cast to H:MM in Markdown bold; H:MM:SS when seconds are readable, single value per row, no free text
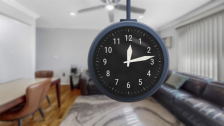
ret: **12:13**
